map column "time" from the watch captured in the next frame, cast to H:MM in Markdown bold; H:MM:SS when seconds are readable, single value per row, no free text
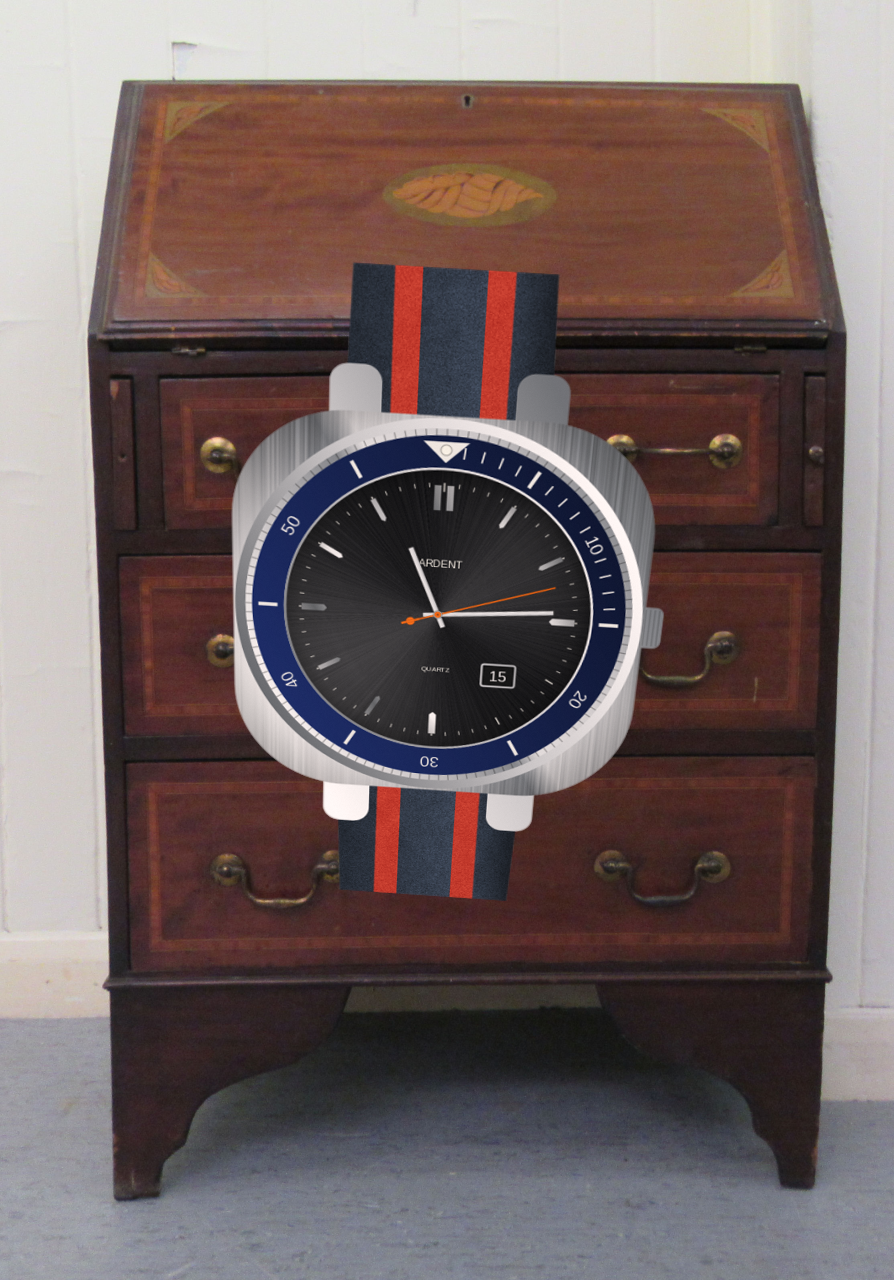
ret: **11:14:12**
